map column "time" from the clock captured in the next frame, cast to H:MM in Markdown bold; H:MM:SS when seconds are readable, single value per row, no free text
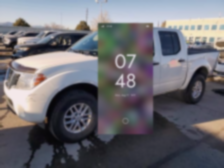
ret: **7:48**
